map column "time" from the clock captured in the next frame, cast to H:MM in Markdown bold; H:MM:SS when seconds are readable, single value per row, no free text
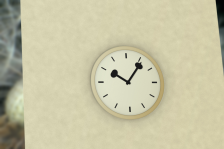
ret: **10:06**
